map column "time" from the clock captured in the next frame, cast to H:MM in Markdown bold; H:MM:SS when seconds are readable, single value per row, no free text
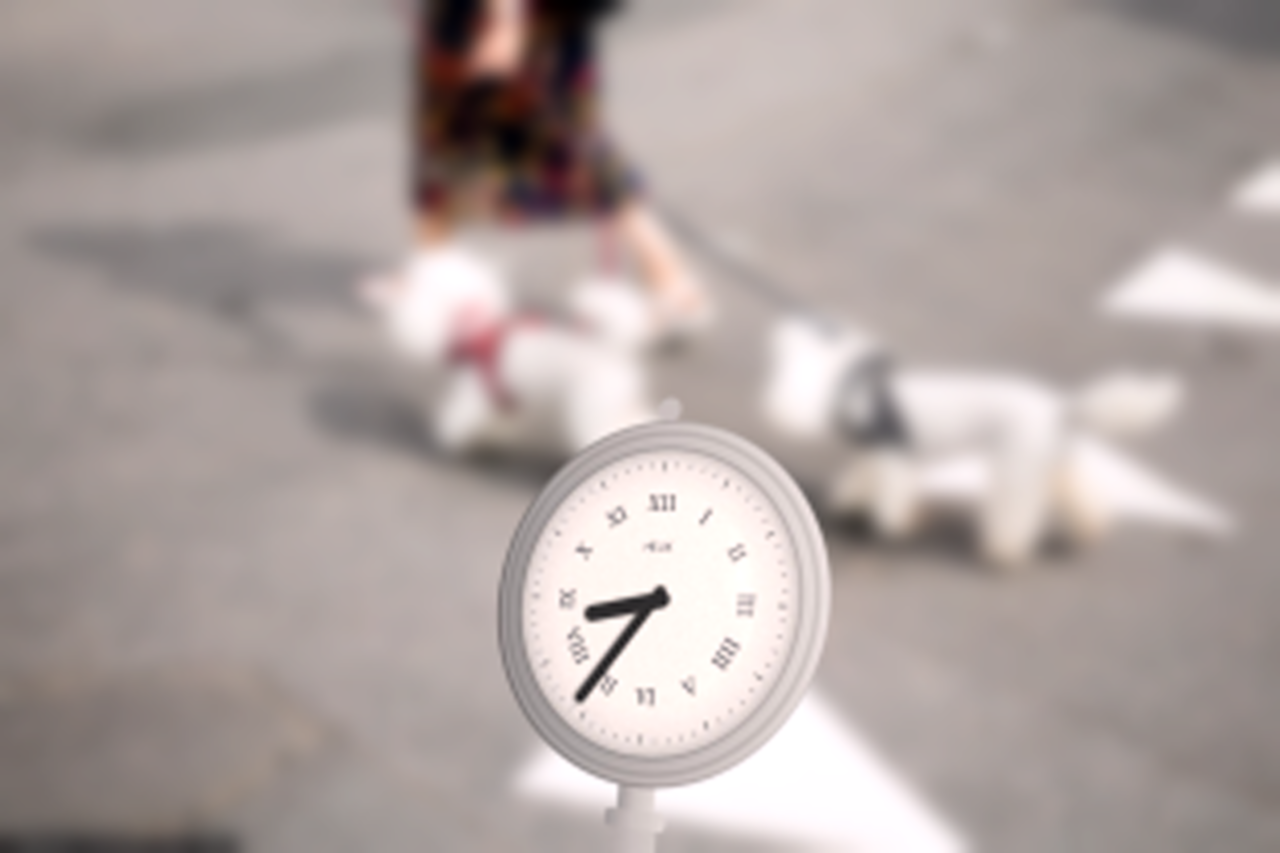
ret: **8:36**
